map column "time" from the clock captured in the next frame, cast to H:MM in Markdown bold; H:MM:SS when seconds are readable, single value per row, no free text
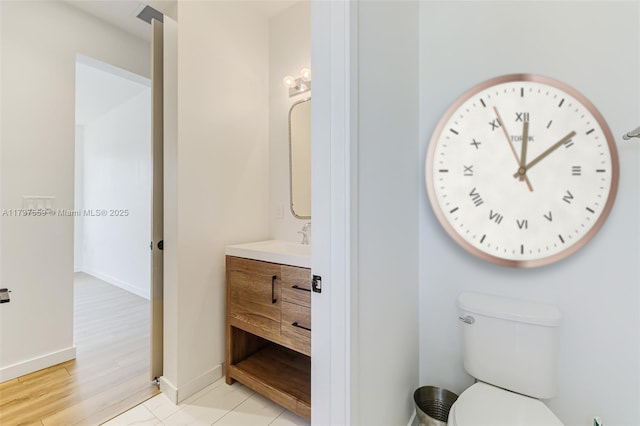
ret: **12:08:56**
